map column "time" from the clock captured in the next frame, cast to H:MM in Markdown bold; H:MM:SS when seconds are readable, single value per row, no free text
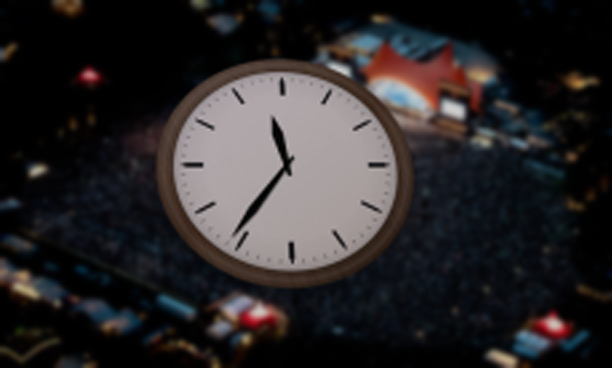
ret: **11:36**
